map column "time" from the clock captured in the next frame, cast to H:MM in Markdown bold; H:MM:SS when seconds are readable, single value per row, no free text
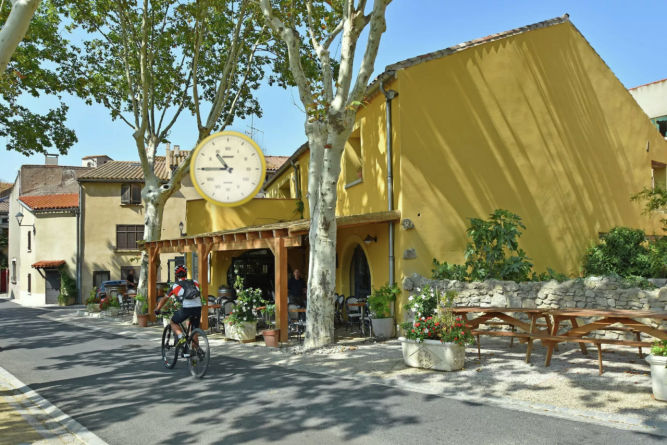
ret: **10:45**
